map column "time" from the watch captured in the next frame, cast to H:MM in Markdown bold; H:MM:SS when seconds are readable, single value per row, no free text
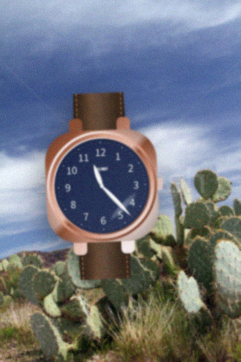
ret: **11:23**
